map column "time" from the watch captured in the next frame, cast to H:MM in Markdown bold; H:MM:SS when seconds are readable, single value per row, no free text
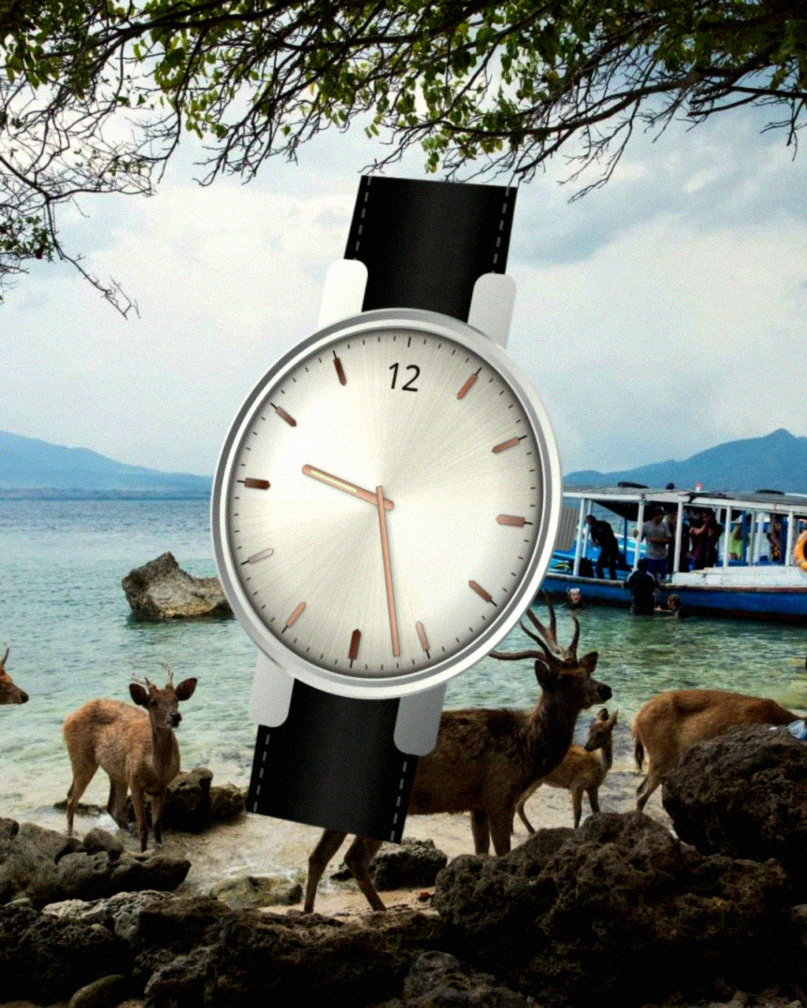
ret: **9:27**
